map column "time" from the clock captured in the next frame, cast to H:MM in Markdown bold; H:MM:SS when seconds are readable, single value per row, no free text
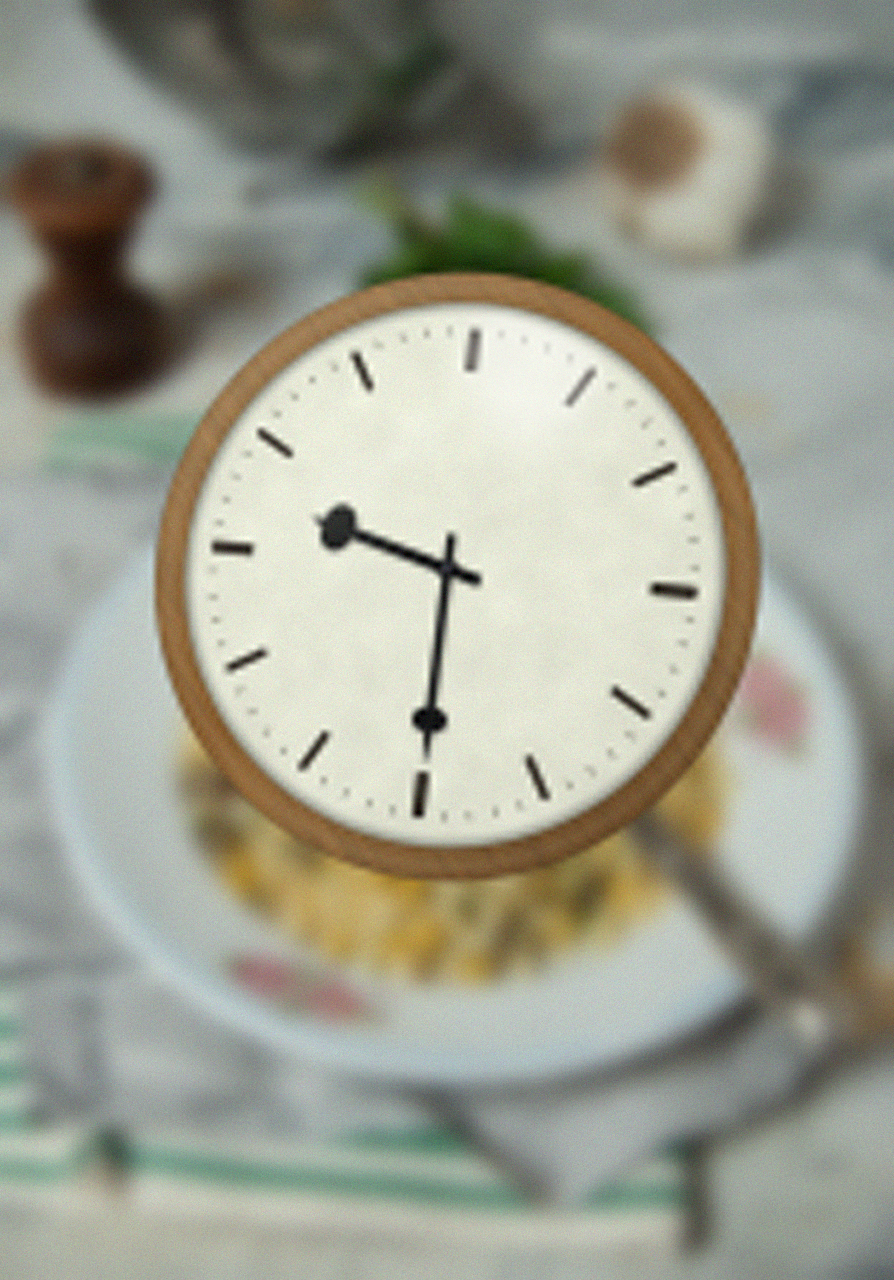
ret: **9:30**
